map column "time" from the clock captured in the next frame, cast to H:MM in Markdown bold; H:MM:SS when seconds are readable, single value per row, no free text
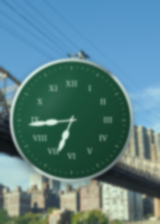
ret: **6:44**
